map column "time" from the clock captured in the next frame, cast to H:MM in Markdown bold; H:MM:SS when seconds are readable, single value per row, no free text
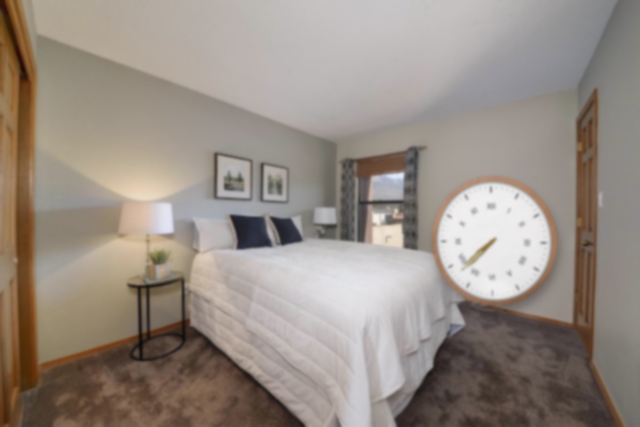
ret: **7:38**
